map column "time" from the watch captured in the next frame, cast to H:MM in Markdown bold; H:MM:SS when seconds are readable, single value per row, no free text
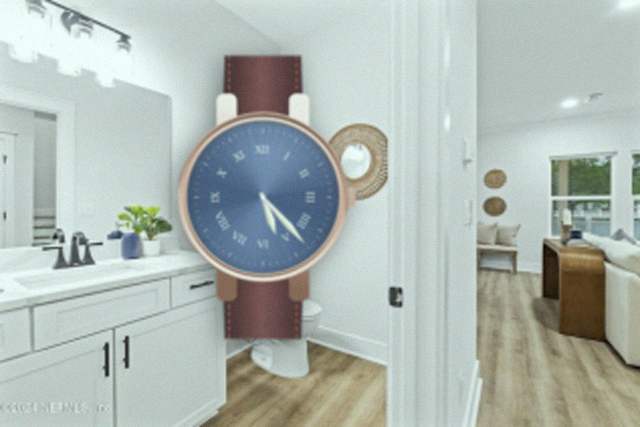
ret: **5:23**
